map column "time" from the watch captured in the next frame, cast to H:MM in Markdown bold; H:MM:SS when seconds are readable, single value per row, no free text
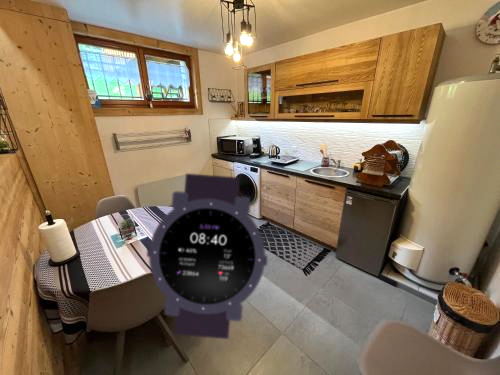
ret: **8:40**
